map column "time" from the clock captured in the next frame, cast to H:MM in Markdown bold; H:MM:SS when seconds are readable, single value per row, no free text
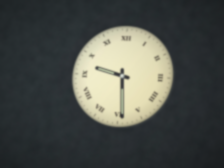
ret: **9:29**
